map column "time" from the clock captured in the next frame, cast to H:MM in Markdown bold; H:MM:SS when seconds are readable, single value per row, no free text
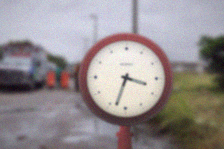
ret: **3:33**
